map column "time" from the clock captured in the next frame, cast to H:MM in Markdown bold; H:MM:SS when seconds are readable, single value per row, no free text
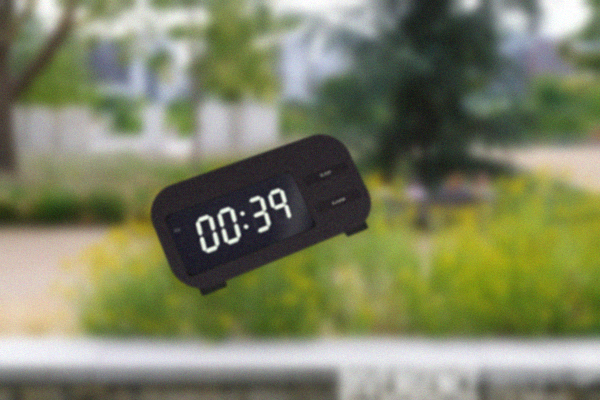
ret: **0:39**
